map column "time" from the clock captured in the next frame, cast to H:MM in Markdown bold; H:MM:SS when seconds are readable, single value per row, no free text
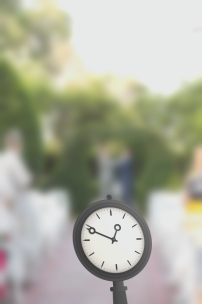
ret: **12:49**
